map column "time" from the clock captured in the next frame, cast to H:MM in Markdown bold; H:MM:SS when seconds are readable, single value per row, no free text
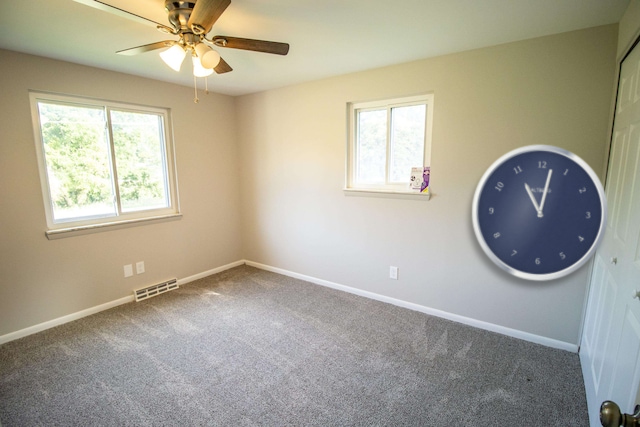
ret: **11:02**
